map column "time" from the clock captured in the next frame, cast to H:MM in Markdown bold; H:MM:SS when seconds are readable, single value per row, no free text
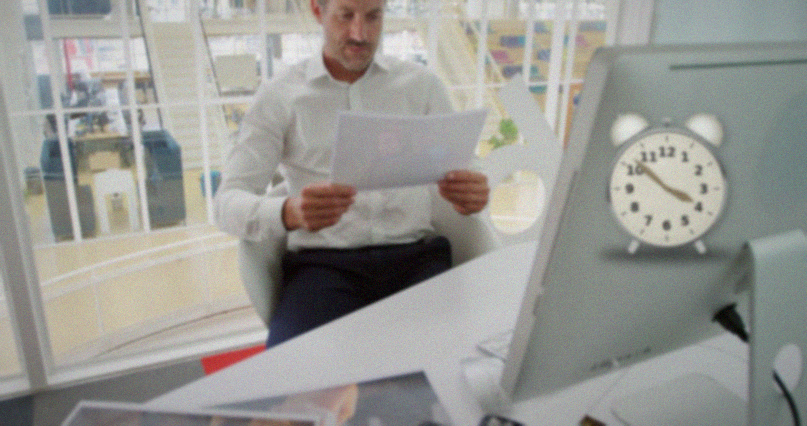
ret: **3:52**
